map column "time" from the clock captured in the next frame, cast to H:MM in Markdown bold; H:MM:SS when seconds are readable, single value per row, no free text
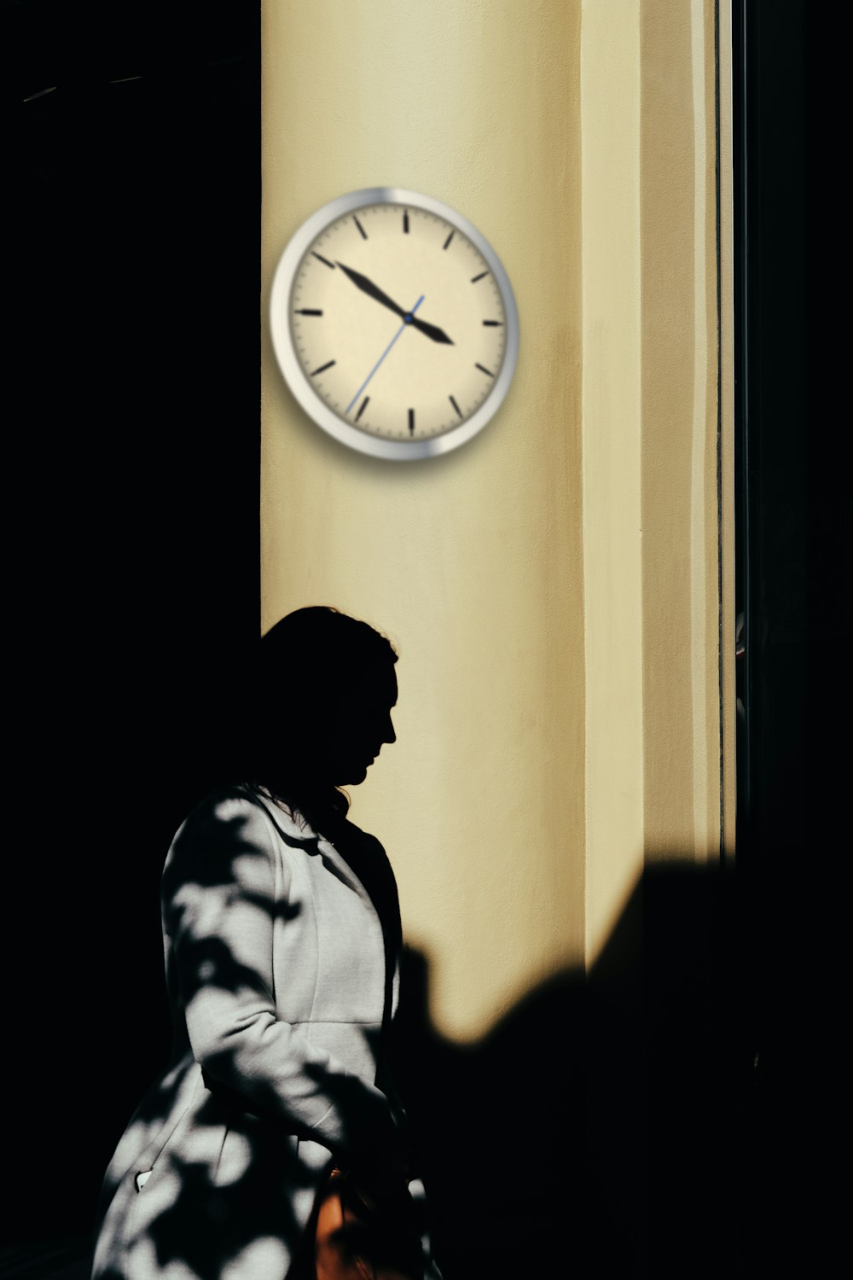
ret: **3:50:36**
